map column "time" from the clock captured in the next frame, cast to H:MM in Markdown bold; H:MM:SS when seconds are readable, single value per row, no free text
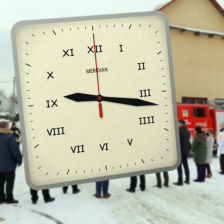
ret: **9:17:00**
